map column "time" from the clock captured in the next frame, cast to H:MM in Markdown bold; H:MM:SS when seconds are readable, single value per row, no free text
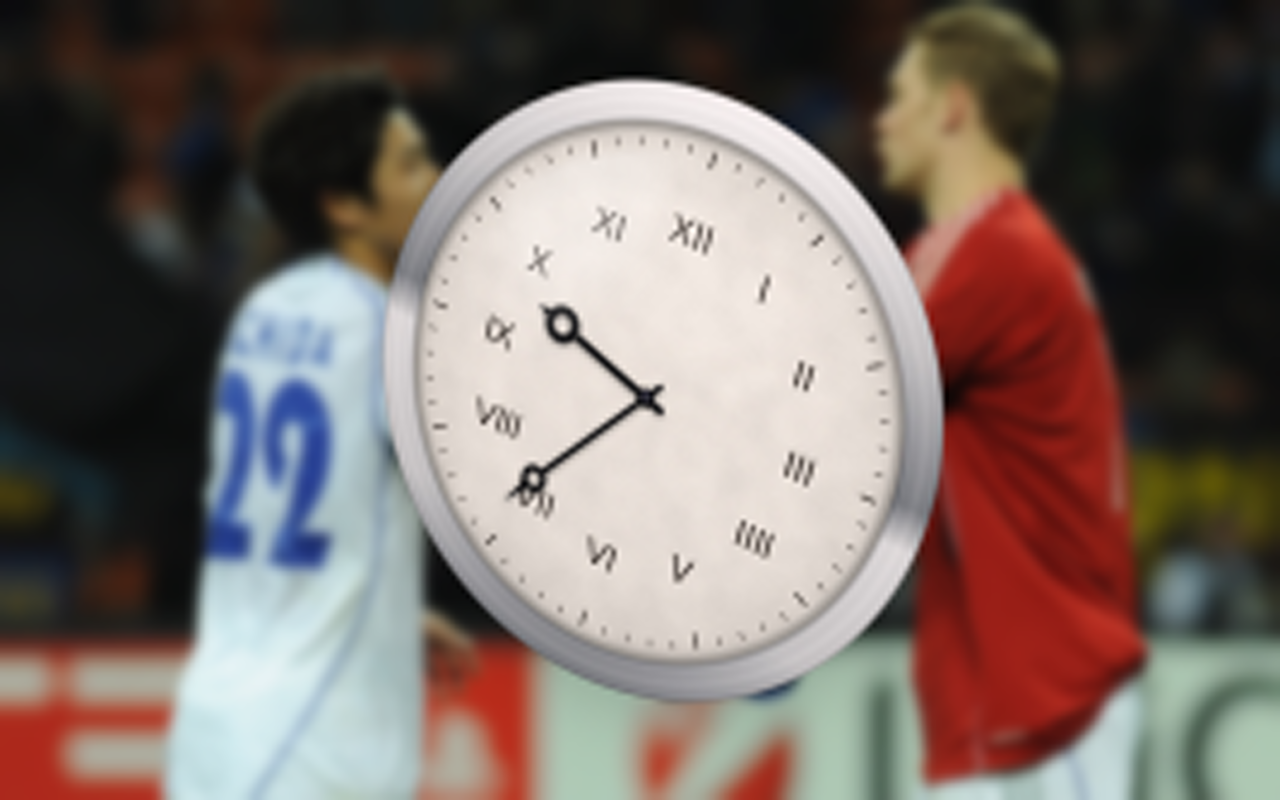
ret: **9:36**
